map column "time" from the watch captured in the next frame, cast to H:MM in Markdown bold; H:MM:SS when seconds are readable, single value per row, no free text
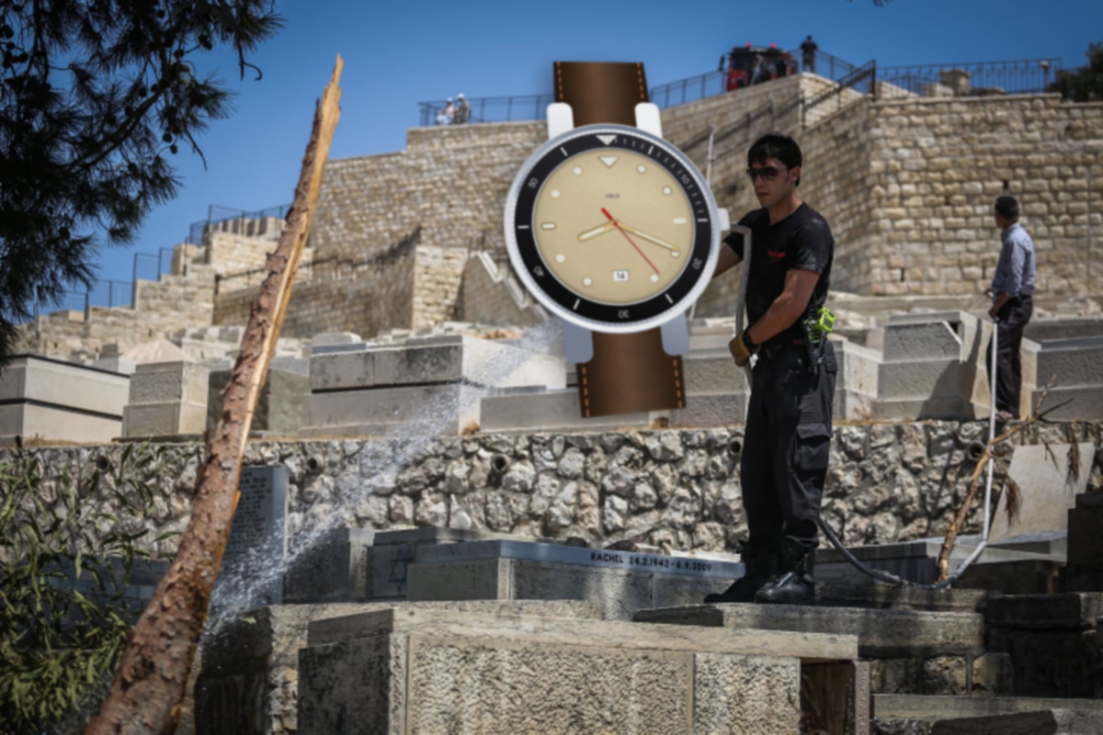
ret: **8:19:24**
